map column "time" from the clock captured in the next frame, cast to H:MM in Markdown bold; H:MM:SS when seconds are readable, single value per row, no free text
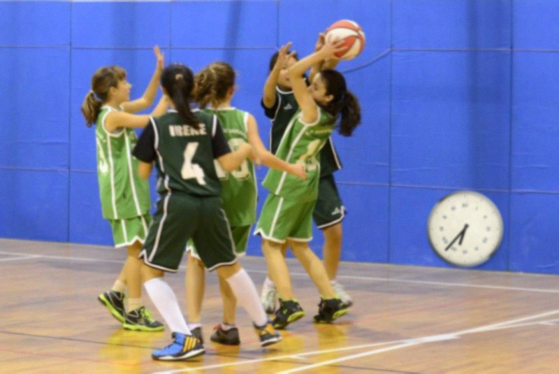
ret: **6:37**
